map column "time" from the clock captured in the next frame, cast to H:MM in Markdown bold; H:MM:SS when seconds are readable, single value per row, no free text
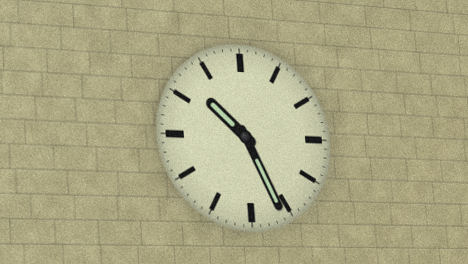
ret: **10:26**
